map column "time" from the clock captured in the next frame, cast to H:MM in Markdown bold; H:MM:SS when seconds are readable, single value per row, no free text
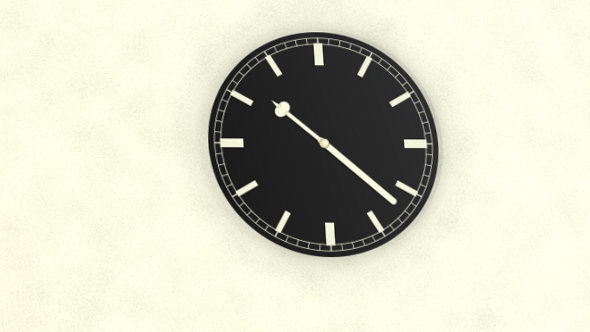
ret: **10:22**
